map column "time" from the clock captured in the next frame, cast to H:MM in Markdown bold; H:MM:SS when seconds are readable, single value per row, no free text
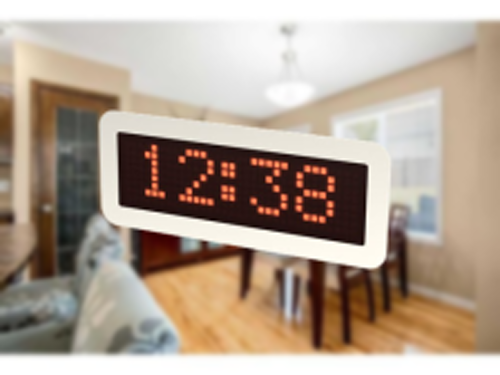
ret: **12:38**
